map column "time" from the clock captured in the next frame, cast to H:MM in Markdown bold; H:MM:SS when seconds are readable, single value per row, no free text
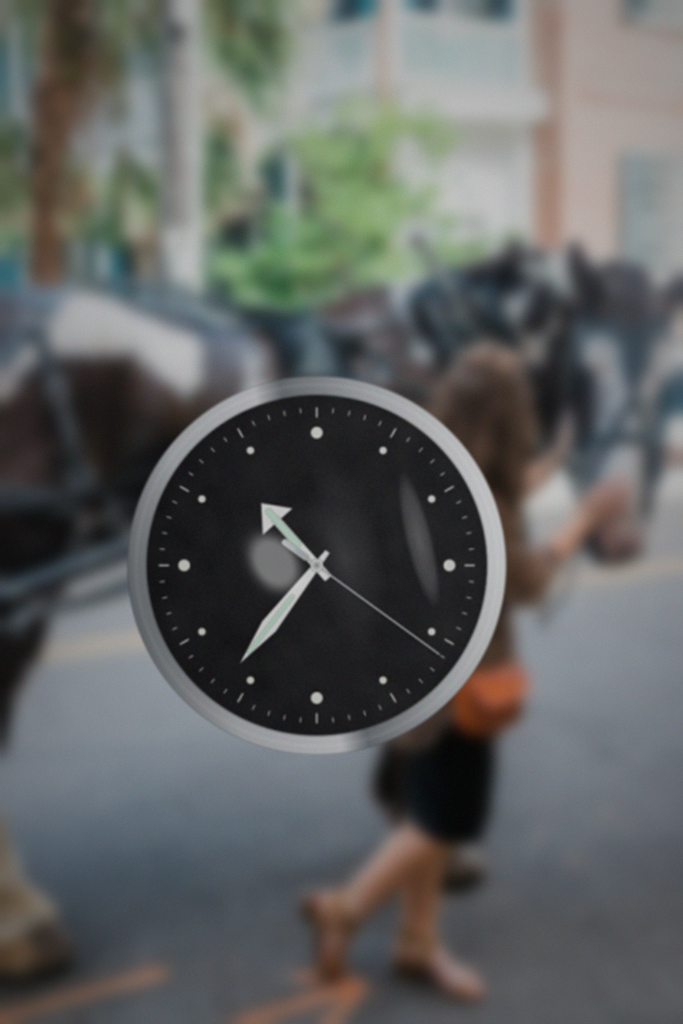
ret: **10:36:21**
